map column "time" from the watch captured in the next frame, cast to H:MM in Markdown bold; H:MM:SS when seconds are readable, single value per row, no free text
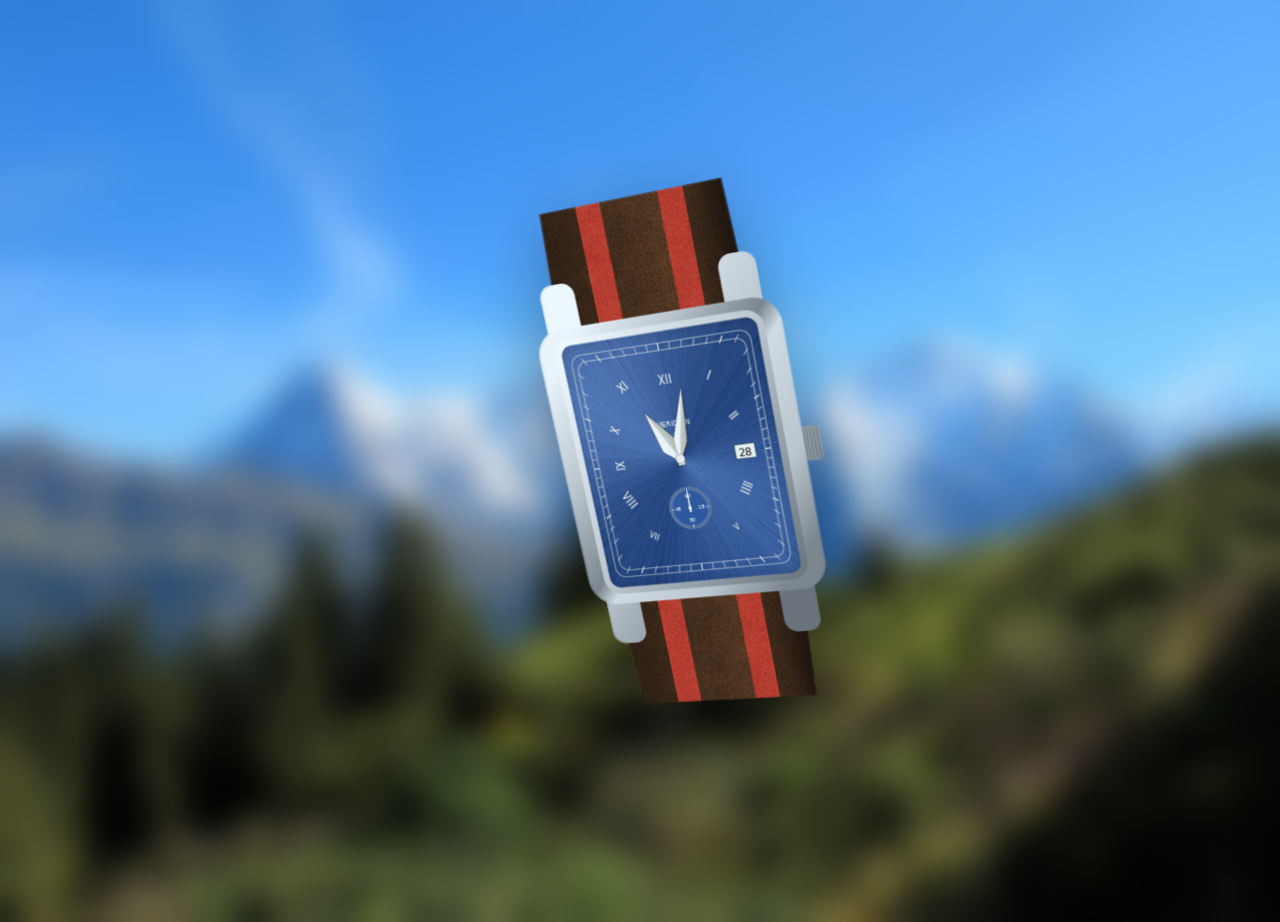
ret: **11:02**
